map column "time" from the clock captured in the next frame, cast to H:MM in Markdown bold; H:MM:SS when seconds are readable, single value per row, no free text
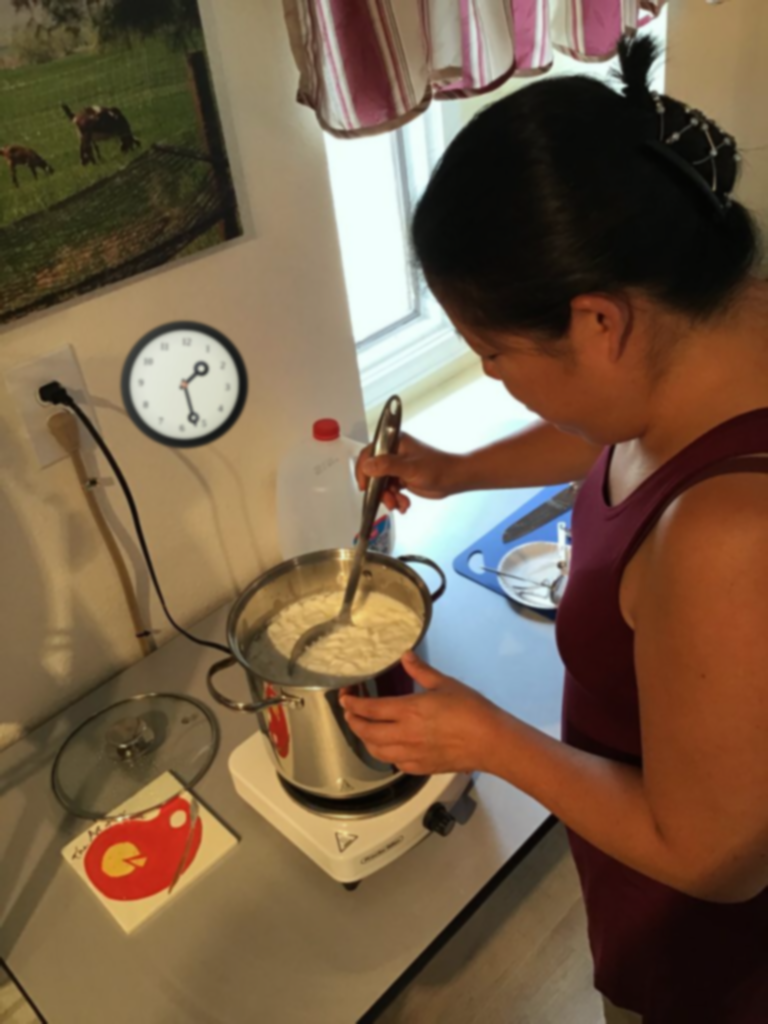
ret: **1:27**
